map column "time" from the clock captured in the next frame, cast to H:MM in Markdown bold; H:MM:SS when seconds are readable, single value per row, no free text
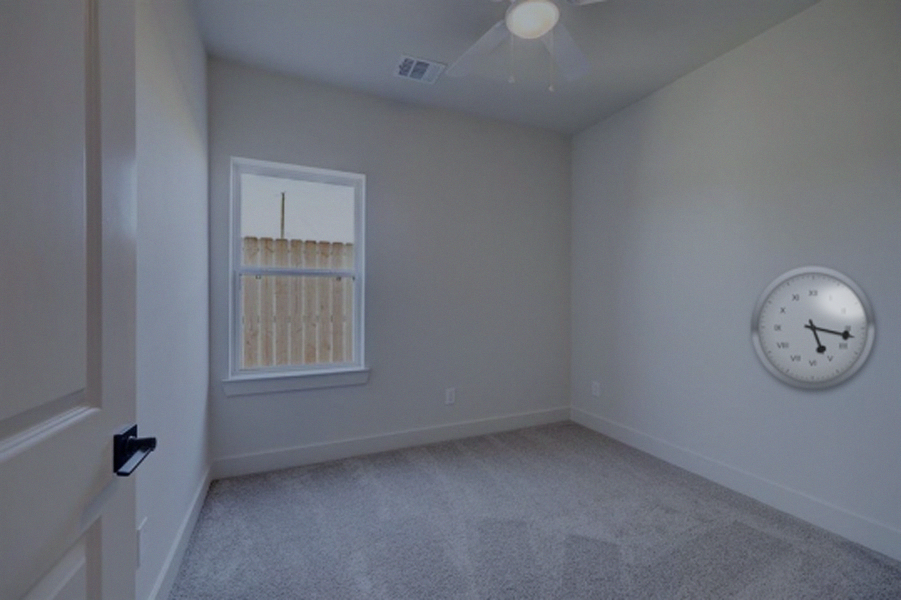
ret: **5:17**
